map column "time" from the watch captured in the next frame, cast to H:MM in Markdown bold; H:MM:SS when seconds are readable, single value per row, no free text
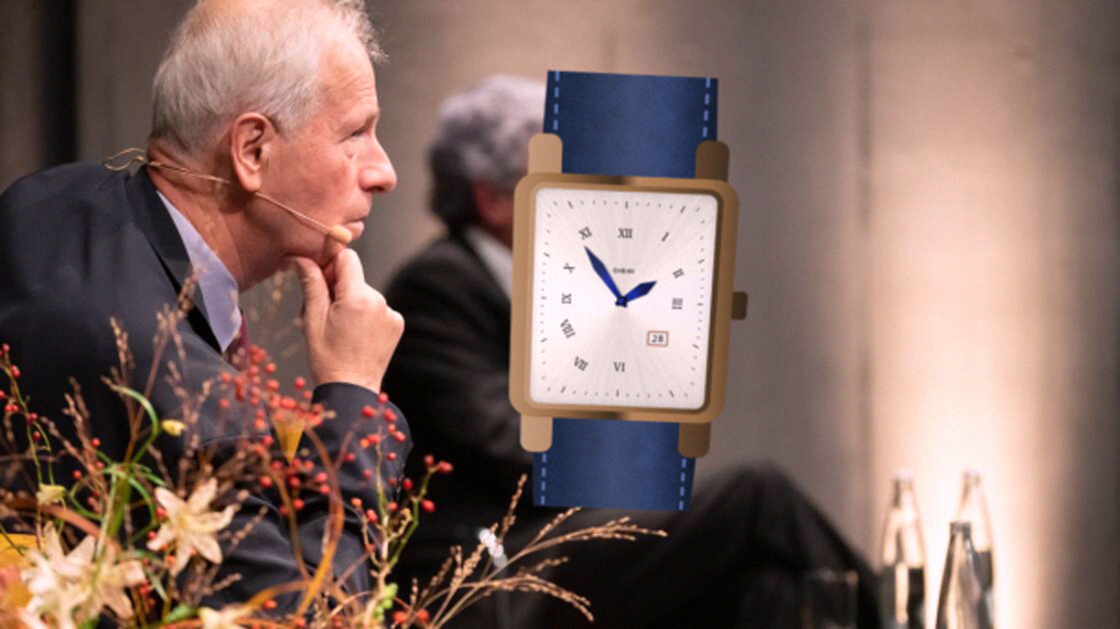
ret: **1:54**
